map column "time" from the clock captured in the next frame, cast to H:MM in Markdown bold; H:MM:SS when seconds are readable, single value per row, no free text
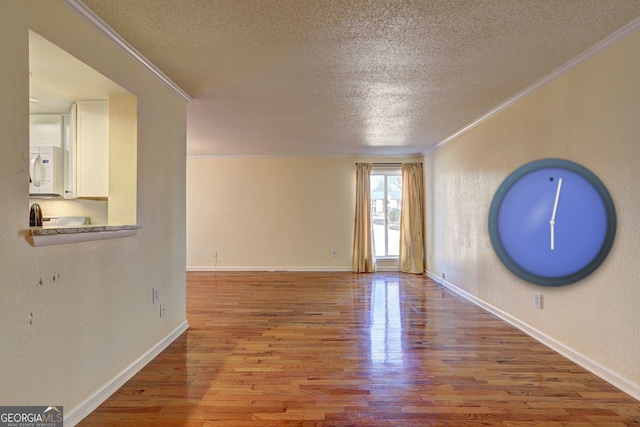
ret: **6:02**
